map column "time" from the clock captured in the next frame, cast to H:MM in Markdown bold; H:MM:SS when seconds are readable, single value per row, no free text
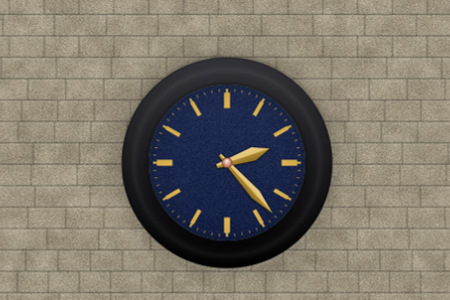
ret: **2:23**
